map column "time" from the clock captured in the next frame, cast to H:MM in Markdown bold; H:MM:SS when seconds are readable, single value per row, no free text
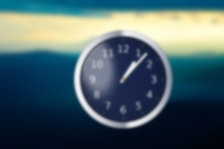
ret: **1:07**
